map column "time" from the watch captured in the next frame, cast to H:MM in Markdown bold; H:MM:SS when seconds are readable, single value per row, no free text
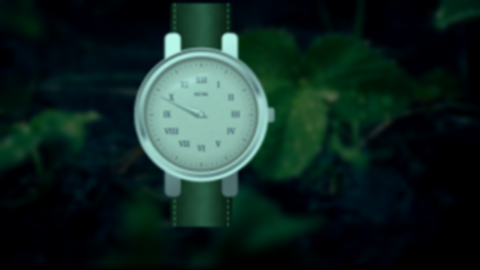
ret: **9:49**
